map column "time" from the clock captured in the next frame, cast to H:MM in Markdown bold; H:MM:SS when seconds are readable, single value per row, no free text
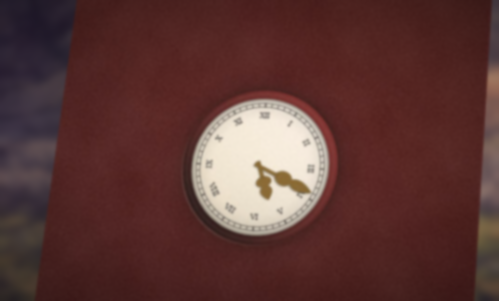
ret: **5:19**
